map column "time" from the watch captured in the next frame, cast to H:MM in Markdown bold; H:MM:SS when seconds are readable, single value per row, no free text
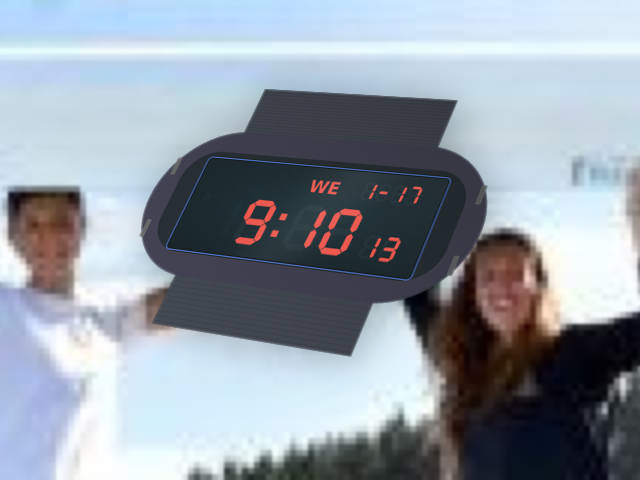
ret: **9:10:13**
